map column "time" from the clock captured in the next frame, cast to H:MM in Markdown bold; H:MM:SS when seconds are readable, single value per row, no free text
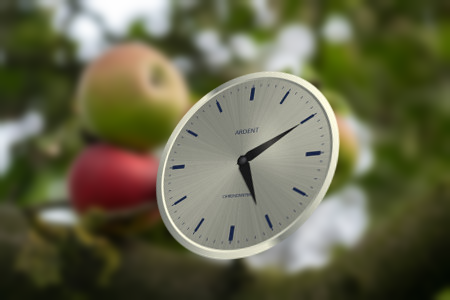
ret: **5:10**
